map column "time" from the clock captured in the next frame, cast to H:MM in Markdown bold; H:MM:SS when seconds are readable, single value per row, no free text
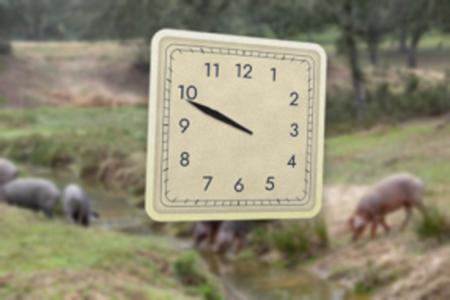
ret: **9:49**
